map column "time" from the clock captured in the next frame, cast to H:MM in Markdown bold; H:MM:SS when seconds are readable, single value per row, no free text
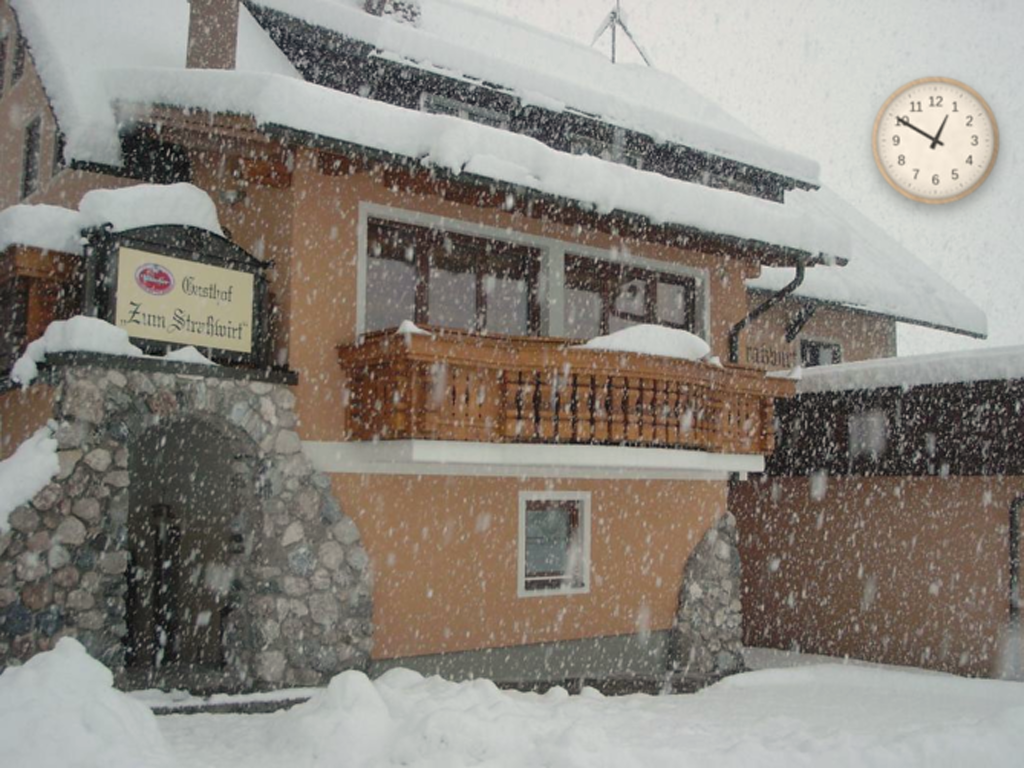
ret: **12:50**
